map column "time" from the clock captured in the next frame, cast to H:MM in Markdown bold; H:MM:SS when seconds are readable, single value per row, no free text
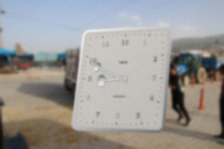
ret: **8:49**
